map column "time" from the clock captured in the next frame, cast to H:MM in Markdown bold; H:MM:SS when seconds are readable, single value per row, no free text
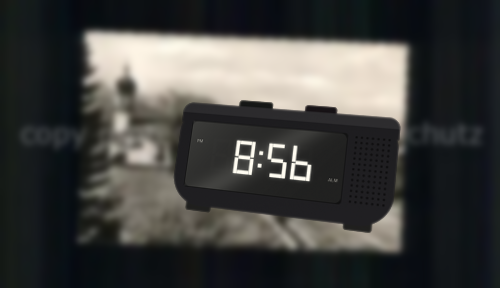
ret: **8:56**
